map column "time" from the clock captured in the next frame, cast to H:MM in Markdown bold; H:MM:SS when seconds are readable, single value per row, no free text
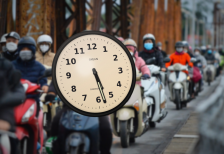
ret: **5:28**
